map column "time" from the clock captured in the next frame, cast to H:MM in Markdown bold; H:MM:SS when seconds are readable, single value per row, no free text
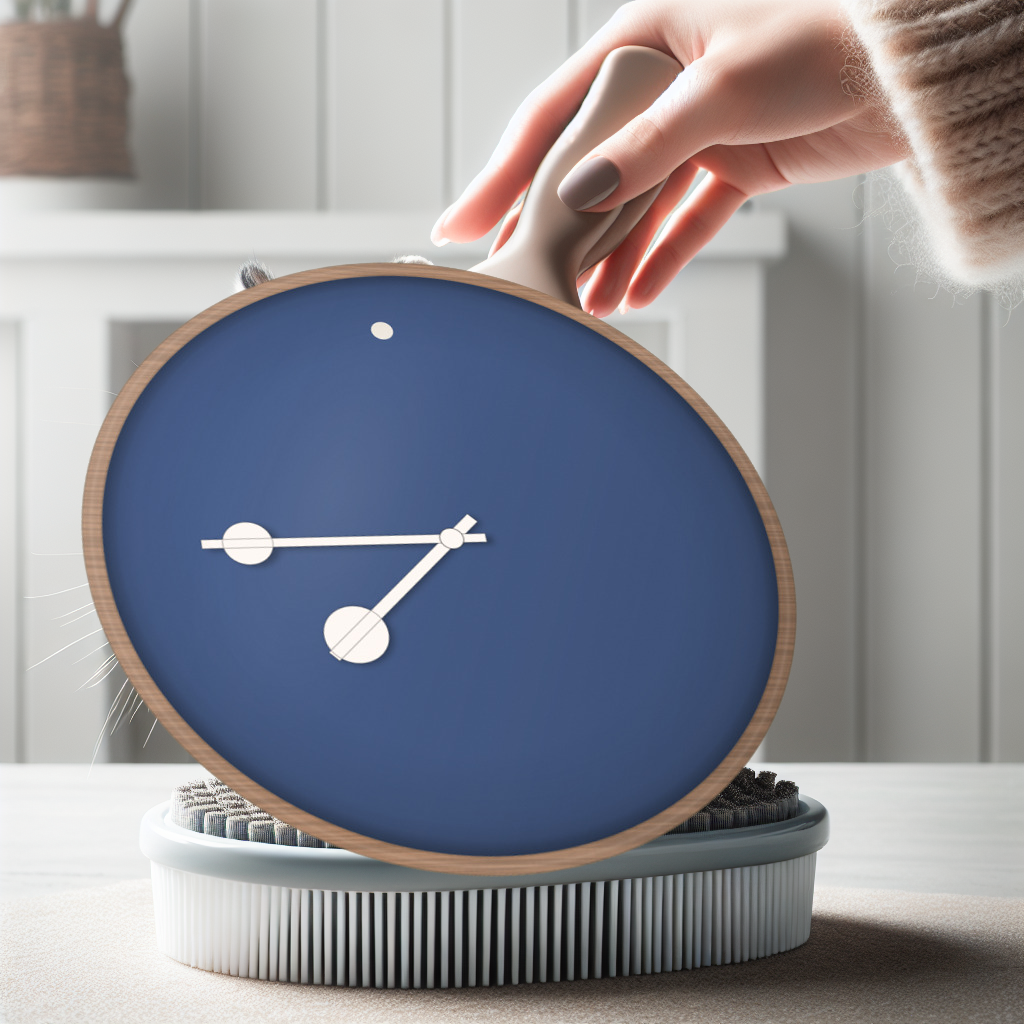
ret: **7:46**
